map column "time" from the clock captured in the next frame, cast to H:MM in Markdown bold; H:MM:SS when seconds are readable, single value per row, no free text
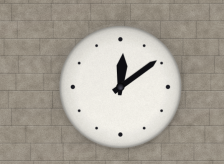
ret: **12:09**
